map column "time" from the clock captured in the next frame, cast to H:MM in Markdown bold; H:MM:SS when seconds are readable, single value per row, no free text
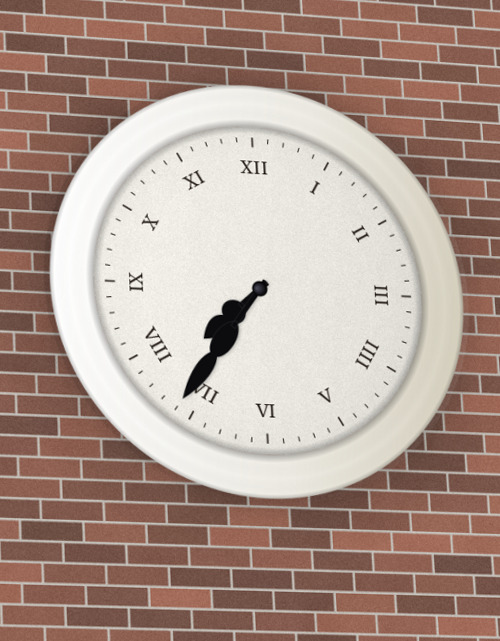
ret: **7:36**
